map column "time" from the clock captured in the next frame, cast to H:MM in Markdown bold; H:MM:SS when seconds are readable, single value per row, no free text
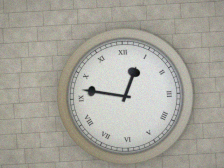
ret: **12:47**
